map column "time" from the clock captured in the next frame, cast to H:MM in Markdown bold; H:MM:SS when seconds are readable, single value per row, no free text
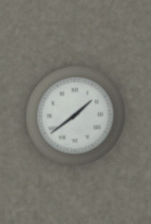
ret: **1:39**
